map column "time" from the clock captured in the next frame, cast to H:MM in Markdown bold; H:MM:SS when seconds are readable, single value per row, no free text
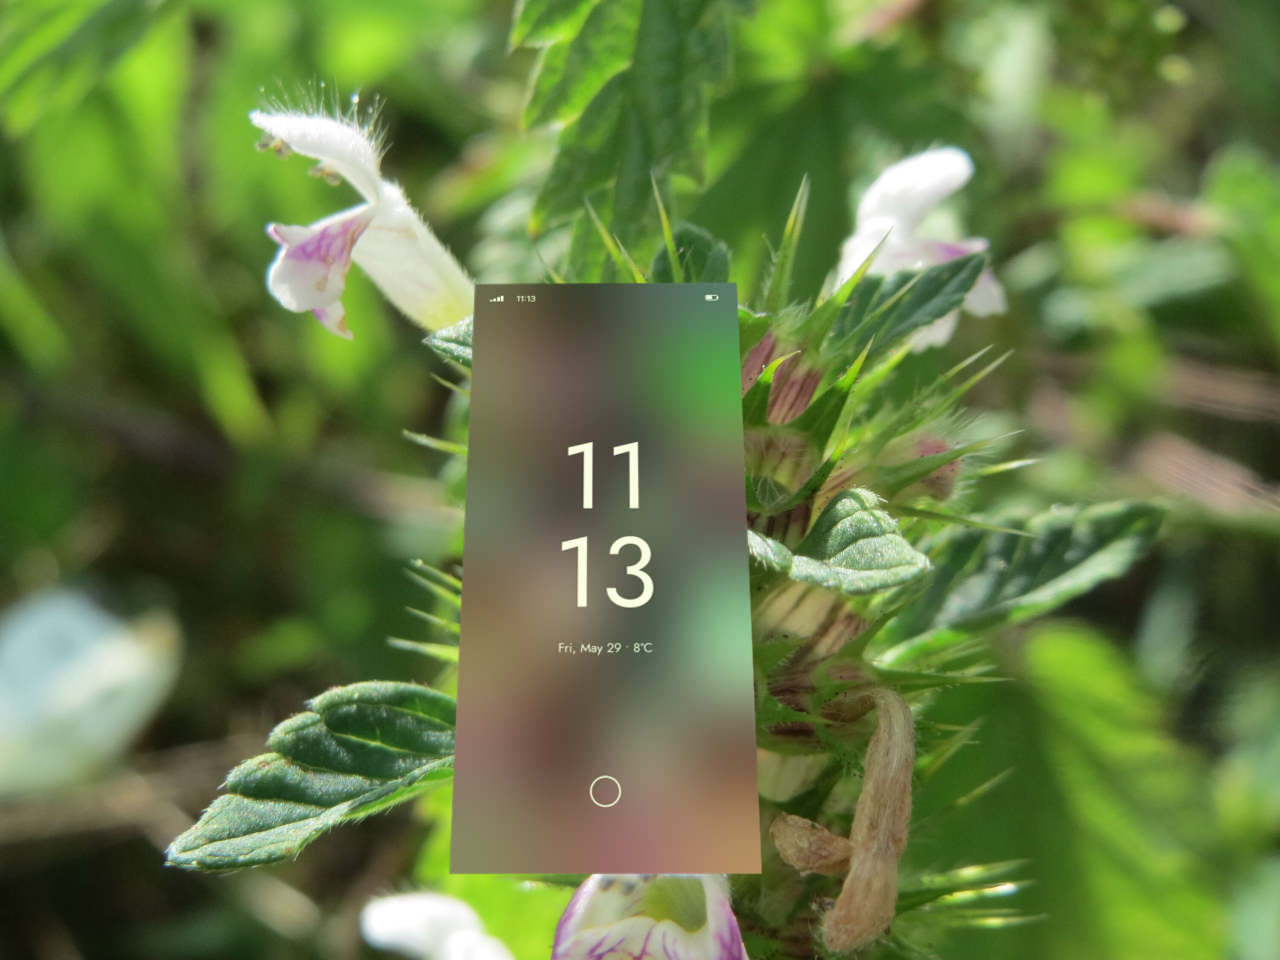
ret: **11:13**
